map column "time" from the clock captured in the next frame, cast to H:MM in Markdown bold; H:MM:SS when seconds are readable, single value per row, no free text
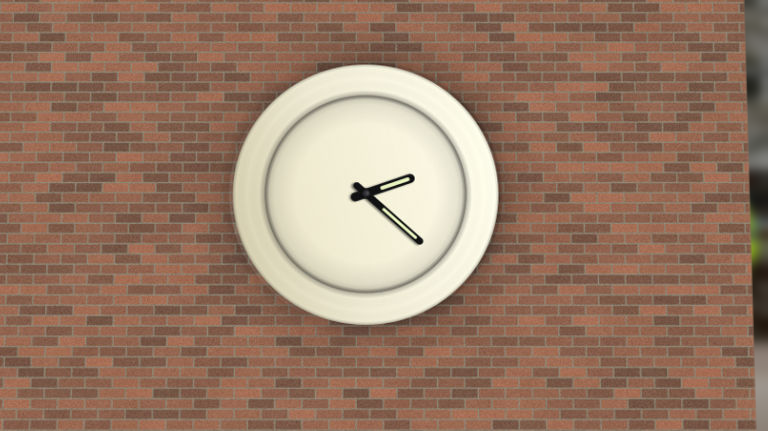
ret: **2:22**
